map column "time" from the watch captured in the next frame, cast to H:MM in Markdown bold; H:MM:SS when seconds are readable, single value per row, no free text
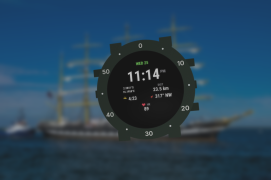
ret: **11:14**
